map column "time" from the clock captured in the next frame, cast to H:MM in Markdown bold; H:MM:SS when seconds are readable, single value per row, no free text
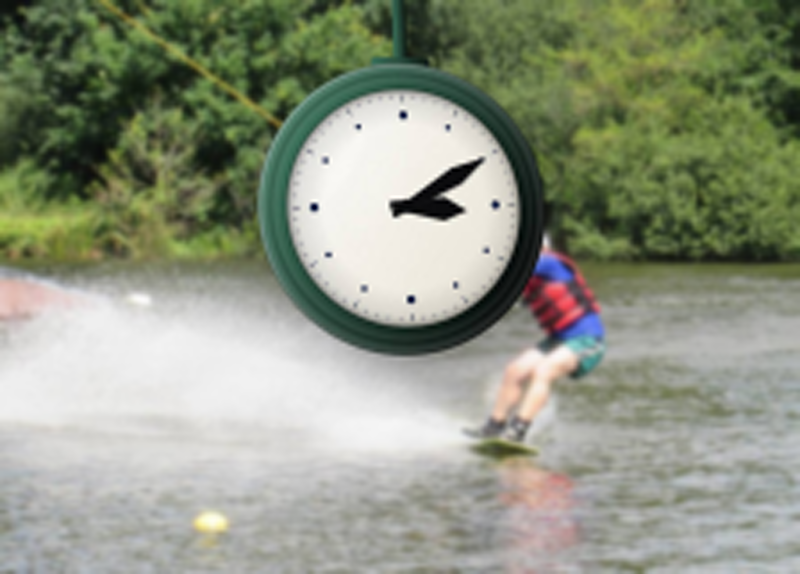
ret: **3:10**
